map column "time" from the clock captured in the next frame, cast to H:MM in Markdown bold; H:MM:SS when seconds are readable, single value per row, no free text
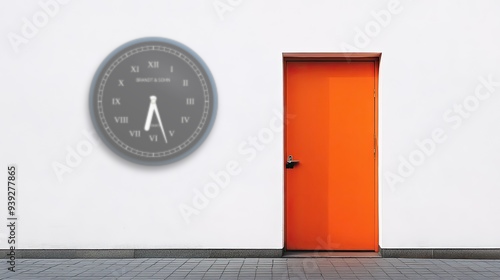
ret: **6:27**
